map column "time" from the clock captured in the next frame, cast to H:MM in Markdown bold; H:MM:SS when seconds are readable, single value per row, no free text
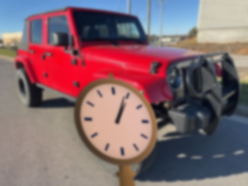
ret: **1:04**
